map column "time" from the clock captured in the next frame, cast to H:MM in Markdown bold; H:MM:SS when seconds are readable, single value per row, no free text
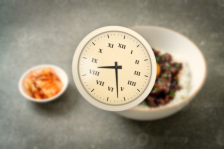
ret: **8:27**
